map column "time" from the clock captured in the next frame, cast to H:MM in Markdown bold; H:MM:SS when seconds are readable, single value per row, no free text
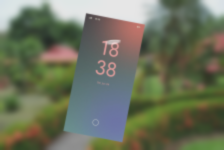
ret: **18:38**
